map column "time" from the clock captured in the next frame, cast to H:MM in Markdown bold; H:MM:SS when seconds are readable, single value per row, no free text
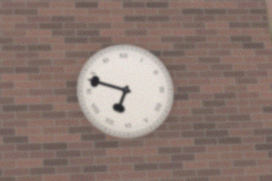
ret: **6:48**
